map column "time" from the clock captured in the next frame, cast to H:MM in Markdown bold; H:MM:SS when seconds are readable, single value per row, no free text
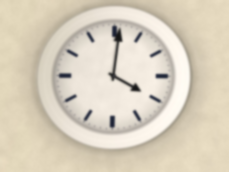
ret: **4:01**
